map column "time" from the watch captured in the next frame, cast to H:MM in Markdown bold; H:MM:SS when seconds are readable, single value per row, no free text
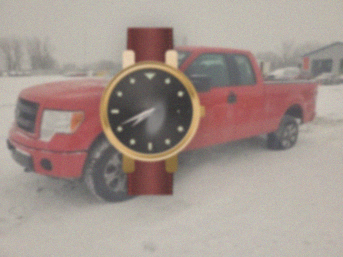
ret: **7:41**
